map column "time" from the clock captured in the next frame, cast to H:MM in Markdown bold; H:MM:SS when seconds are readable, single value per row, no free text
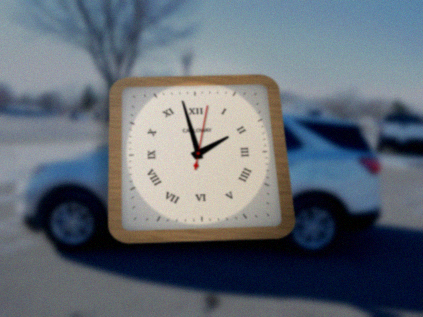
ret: **1:58:02**
